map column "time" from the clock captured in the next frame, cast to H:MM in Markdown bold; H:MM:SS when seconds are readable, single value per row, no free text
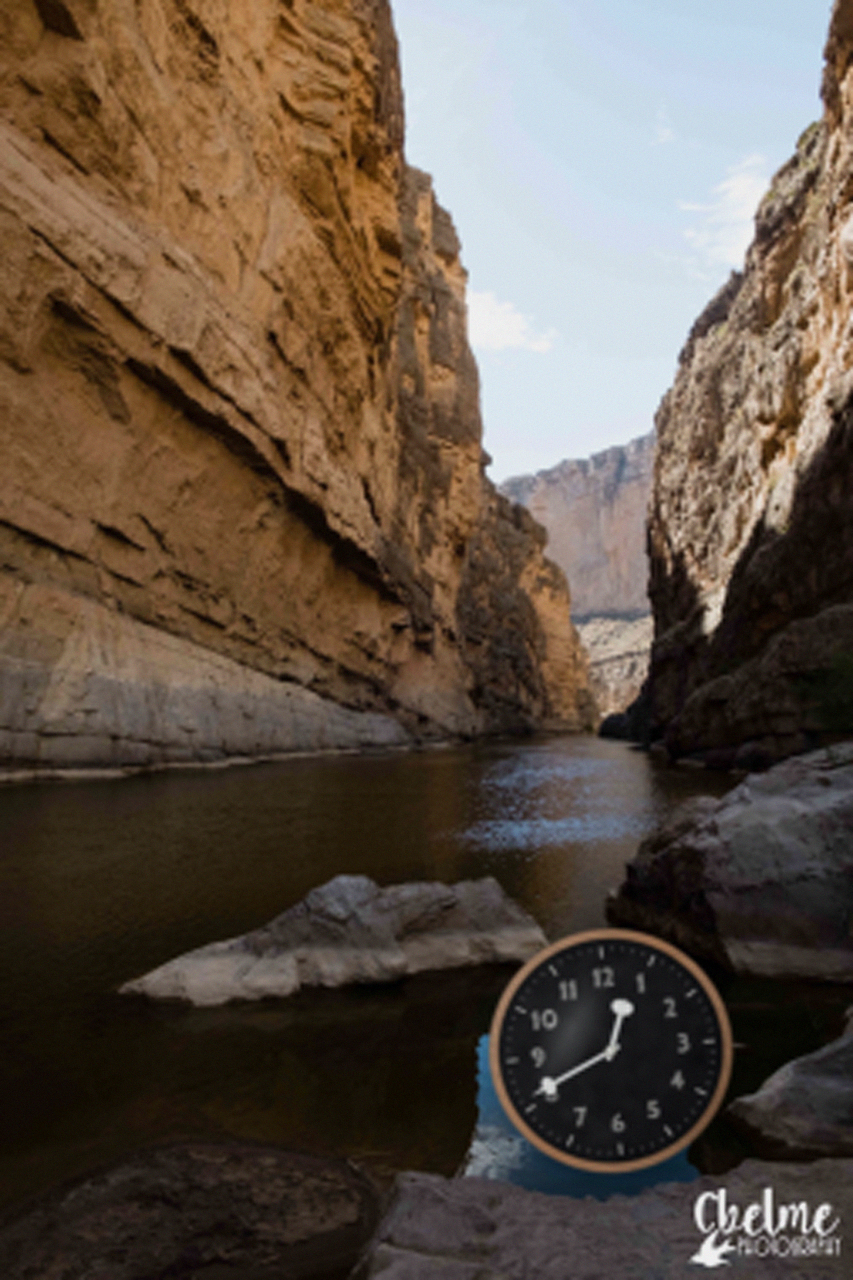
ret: **12:41**
